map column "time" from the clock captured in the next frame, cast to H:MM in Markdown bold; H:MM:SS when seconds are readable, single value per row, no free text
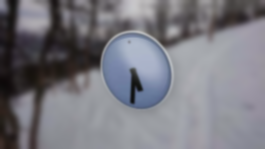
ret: **5:32**
